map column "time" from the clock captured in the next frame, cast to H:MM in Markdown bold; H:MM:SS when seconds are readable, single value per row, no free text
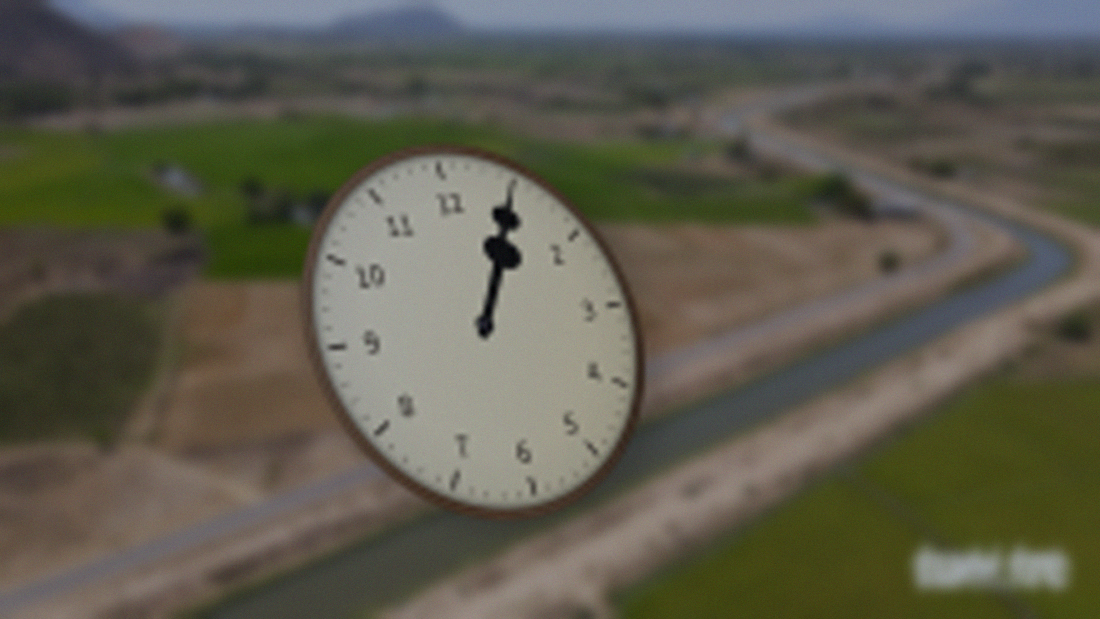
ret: **1:05**
